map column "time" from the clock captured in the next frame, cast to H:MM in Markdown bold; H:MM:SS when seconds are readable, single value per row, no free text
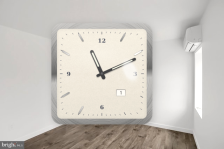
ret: **11:11**
